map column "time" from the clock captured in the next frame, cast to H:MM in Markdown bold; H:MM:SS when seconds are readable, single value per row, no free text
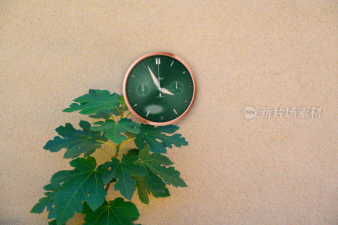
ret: **3:56**
